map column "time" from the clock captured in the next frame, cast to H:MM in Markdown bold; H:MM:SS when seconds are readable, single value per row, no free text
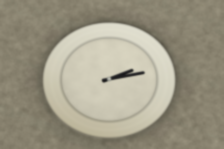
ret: **2:13**
